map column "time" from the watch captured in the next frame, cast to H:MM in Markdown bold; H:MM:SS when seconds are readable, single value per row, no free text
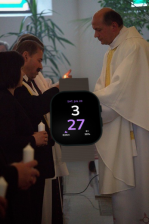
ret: **3:27**
